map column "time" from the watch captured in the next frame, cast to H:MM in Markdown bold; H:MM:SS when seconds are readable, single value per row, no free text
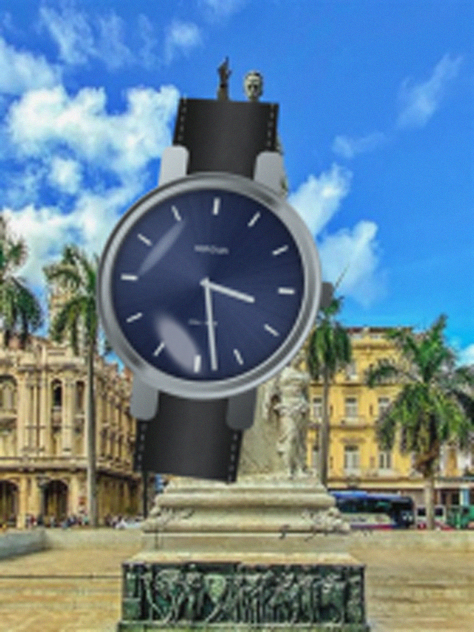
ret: **3:28**
